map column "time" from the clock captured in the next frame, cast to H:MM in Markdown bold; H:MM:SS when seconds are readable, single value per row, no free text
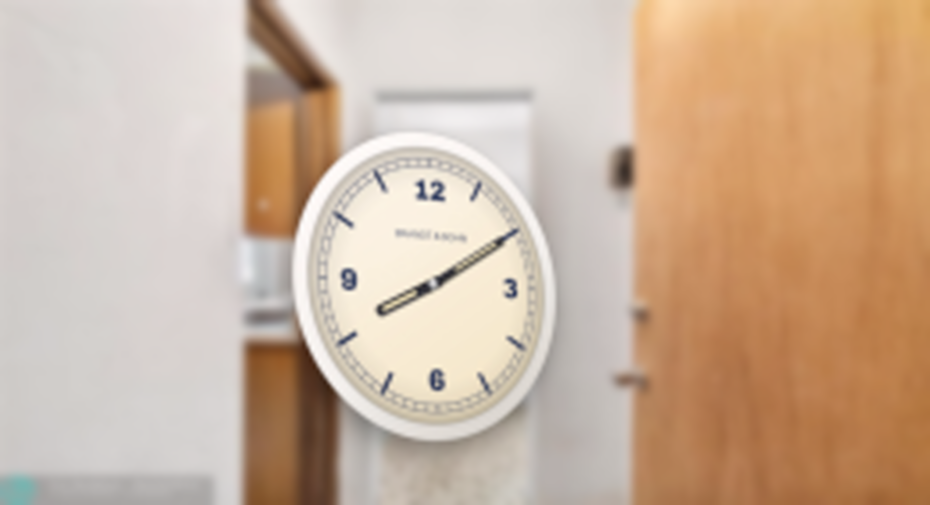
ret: **8:10**
